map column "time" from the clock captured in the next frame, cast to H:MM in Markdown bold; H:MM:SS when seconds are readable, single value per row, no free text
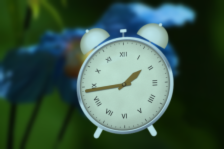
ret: **1:44**
